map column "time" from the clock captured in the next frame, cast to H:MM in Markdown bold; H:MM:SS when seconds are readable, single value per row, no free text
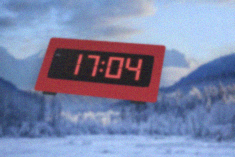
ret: **17:04**
